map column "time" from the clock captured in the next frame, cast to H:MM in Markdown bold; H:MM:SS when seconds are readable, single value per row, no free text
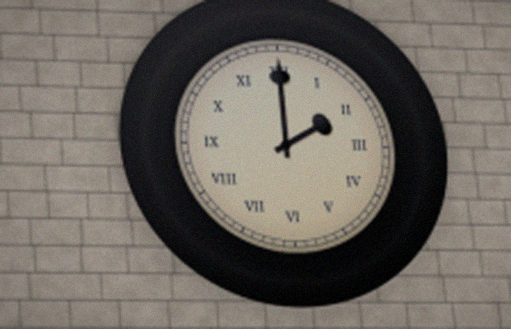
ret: **2:00**
